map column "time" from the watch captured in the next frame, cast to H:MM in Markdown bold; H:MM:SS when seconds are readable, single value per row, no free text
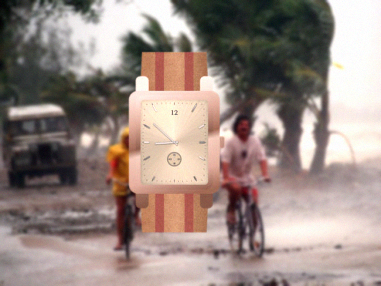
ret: **8:52**
